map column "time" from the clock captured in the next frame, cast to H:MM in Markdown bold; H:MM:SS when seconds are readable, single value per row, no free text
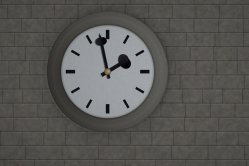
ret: **1:58**
